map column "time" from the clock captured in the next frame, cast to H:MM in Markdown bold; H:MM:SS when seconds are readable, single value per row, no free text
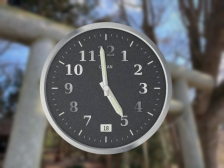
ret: **4:59**
